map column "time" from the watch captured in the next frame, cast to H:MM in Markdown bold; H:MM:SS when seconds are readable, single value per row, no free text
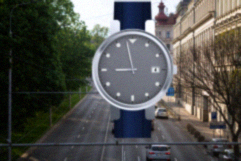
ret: **8:58**
